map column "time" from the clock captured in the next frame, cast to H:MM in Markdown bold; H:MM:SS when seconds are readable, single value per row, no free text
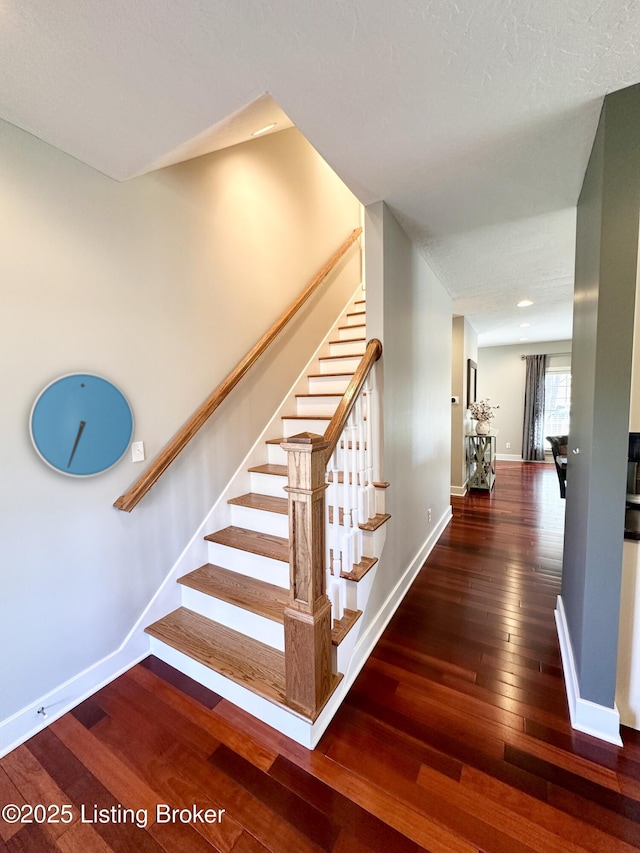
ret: **6:33**
